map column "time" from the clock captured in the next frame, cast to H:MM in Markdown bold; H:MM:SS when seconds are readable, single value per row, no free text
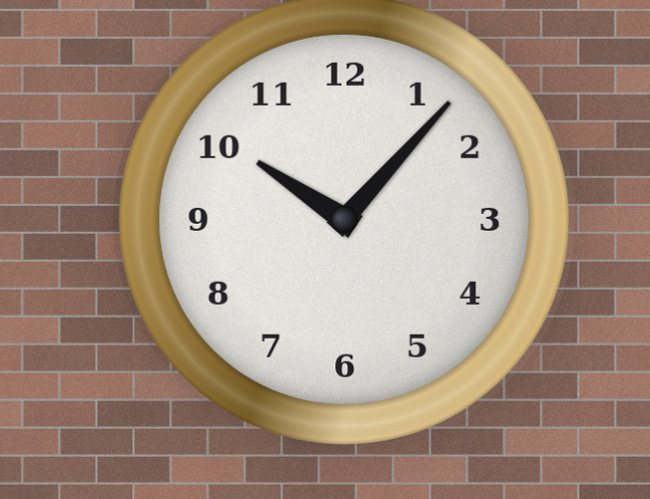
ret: **10:07**
